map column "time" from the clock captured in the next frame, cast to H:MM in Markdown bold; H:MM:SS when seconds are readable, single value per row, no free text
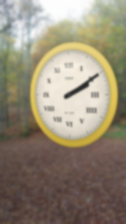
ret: **2:10**
